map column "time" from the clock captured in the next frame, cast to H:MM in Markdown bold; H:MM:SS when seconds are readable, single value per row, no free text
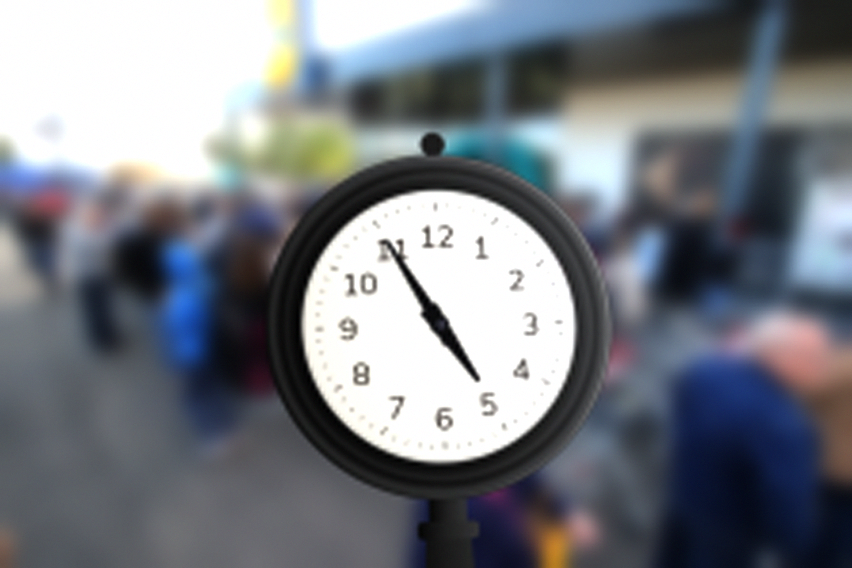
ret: **4:55**
